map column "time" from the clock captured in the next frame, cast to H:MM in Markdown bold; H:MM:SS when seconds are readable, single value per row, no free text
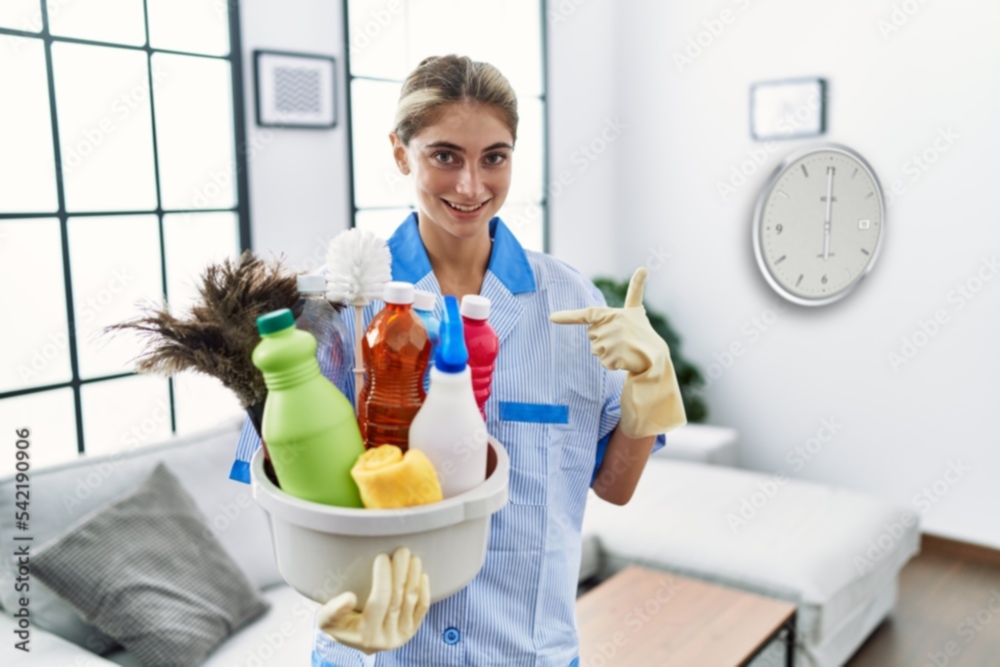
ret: **6:00**
